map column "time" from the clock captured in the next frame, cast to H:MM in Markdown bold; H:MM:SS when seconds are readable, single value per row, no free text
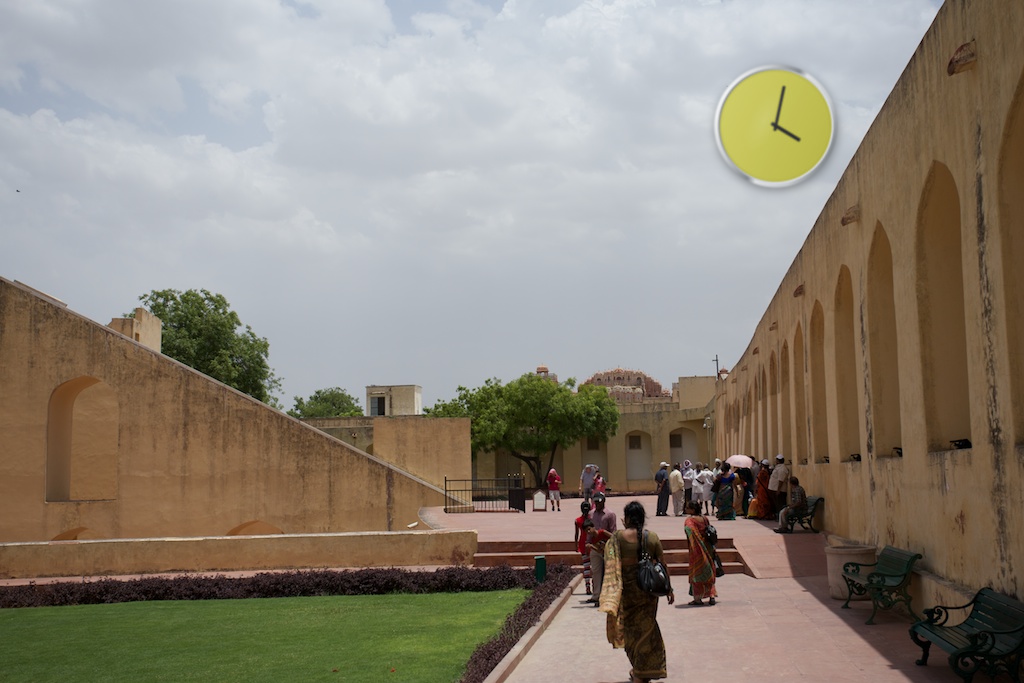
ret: **4:02**
